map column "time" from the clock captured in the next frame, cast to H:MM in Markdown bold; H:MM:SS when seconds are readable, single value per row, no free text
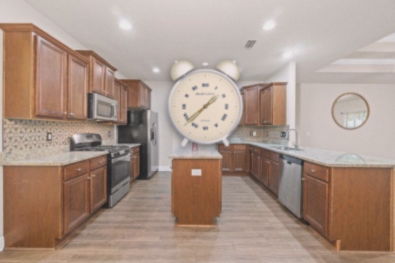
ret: **1:38**
